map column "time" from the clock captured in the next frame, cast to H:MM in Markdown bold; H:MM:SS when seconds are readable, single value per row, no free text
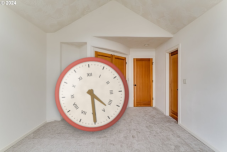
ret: **4:30**
